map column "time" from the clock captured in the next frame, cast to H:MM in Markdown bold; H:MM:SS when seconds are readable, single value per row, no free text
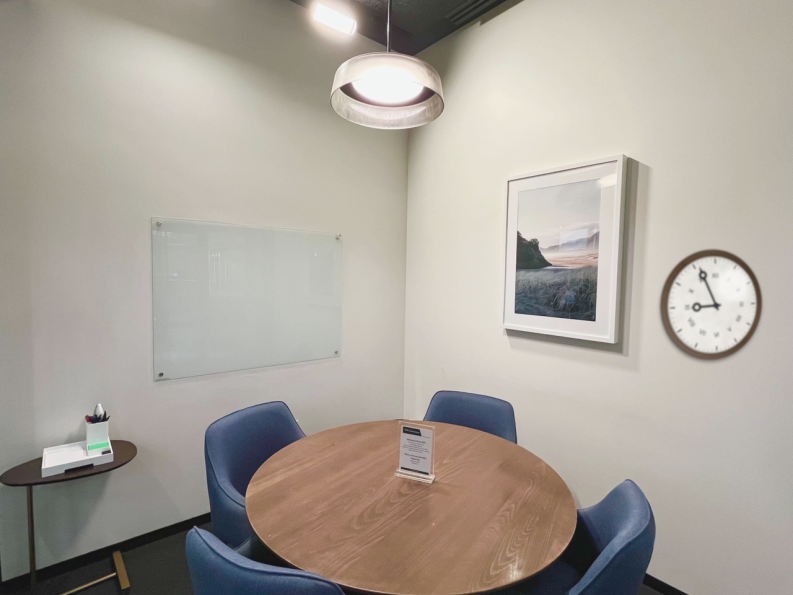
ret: **8:56**
